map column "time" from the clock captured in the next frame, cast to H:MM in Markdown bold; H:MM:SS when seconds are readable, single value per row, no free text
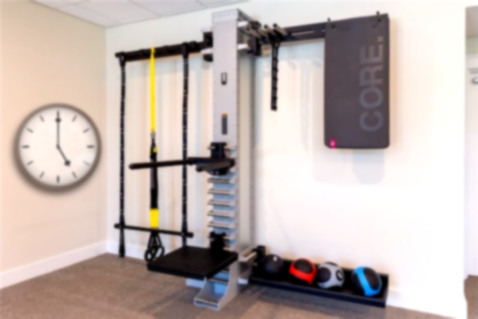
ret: **5:00**
